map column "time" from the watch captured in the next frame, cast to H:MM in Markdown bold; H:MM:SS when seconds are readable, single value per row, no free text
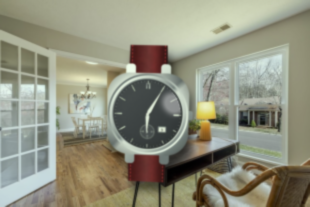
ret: **6:05**
